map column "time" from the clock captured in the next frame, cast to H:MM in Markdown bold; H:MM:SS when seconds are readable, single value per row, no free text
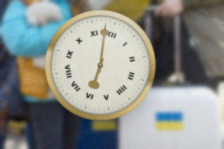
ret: **5:58**
